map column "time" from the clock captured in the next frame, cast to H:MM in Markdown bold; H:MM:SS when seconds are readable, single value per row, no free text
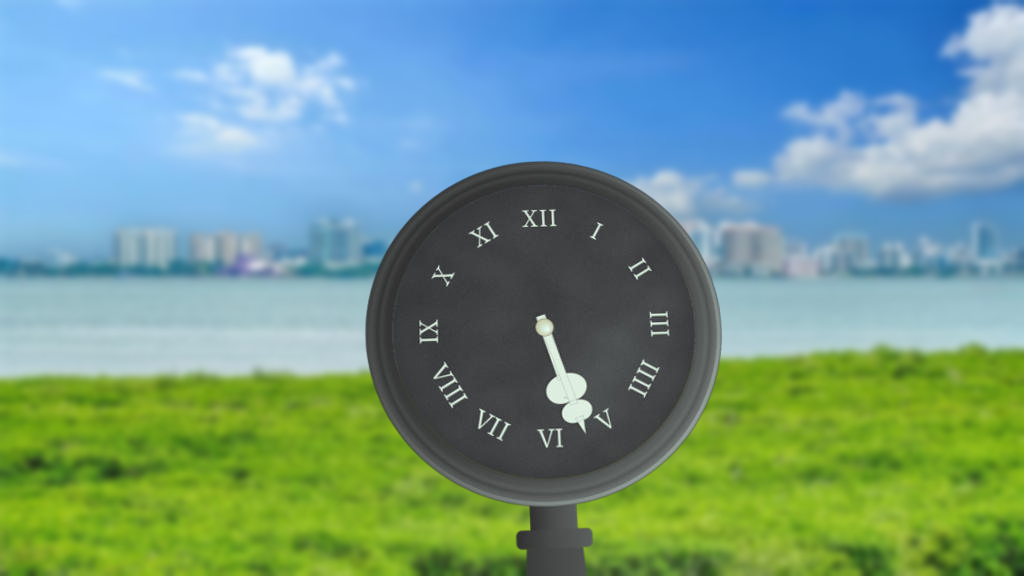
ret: **5:27**
